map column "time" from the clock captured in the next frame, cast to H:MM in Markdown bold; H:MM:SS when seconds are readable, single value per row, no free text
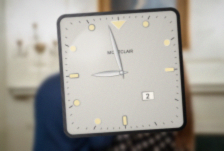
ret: **8:58**
